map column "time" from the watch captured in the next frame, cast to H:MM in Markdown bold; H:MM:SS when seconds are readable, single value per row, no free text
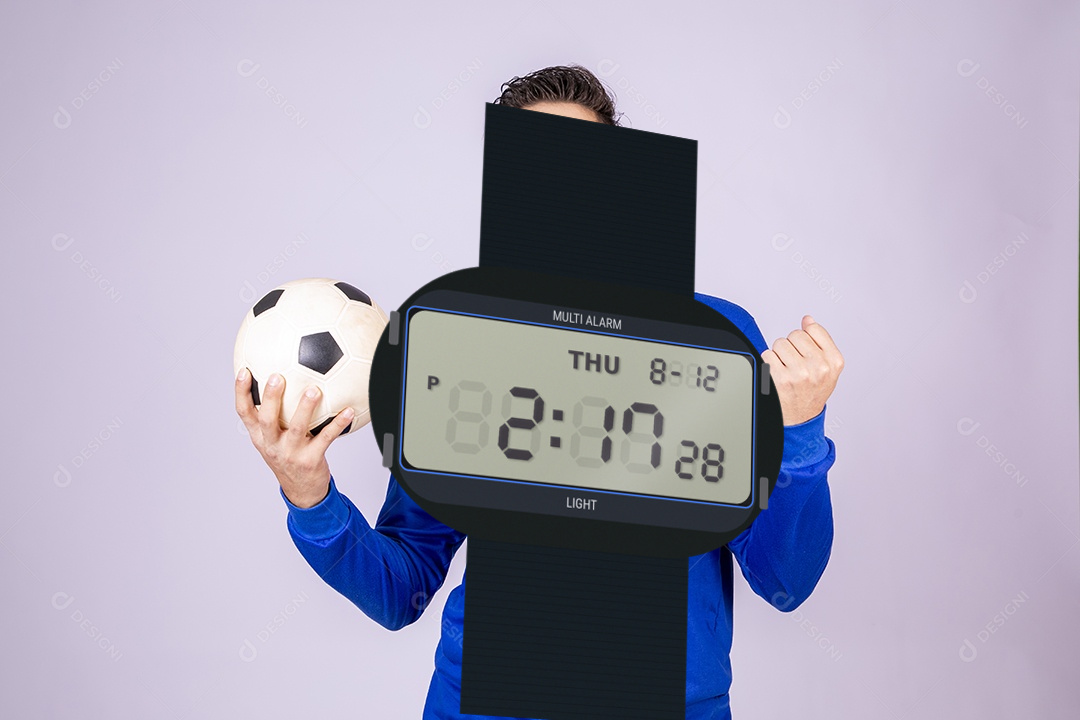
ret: **2:17:28**
